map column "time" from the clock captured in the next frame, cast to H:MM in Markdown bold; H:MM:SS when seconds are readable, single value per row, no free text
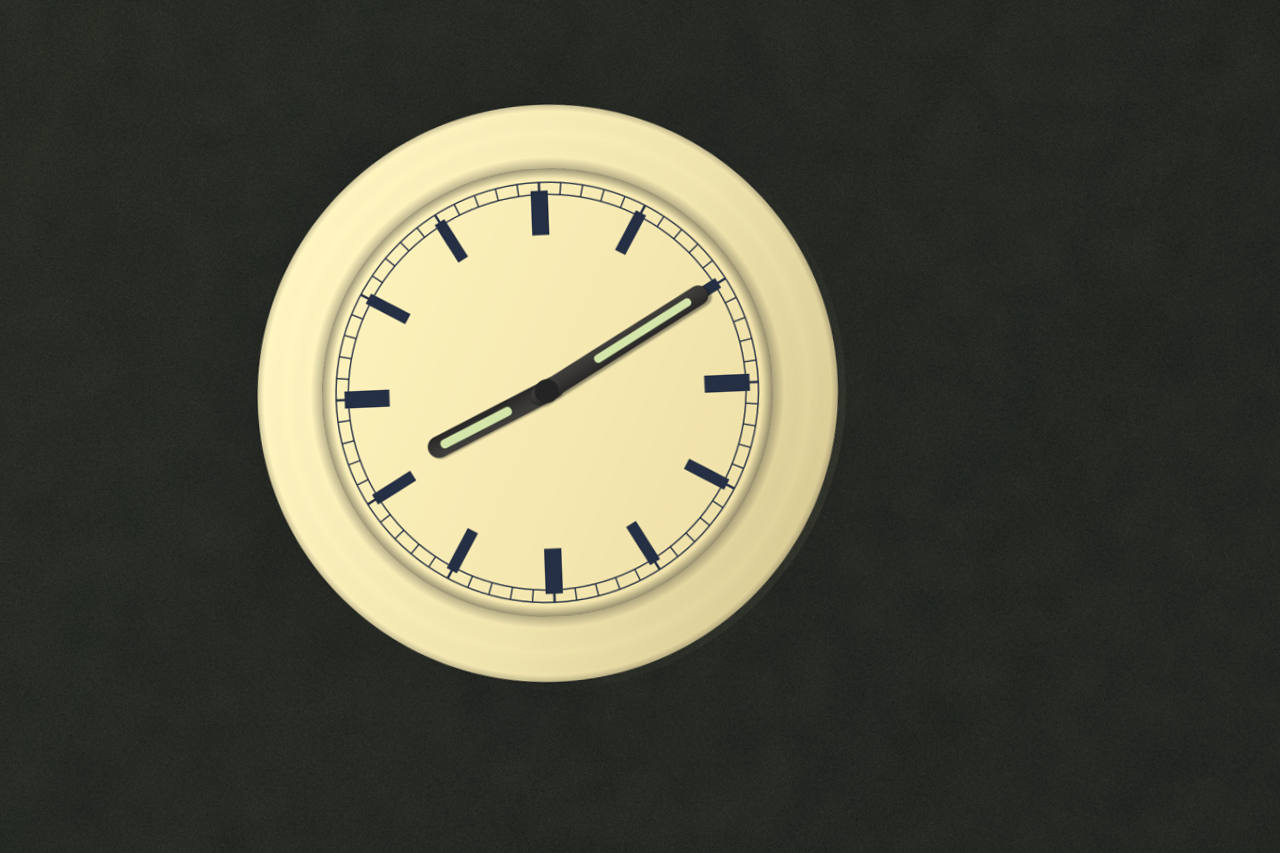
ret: **8:10**
